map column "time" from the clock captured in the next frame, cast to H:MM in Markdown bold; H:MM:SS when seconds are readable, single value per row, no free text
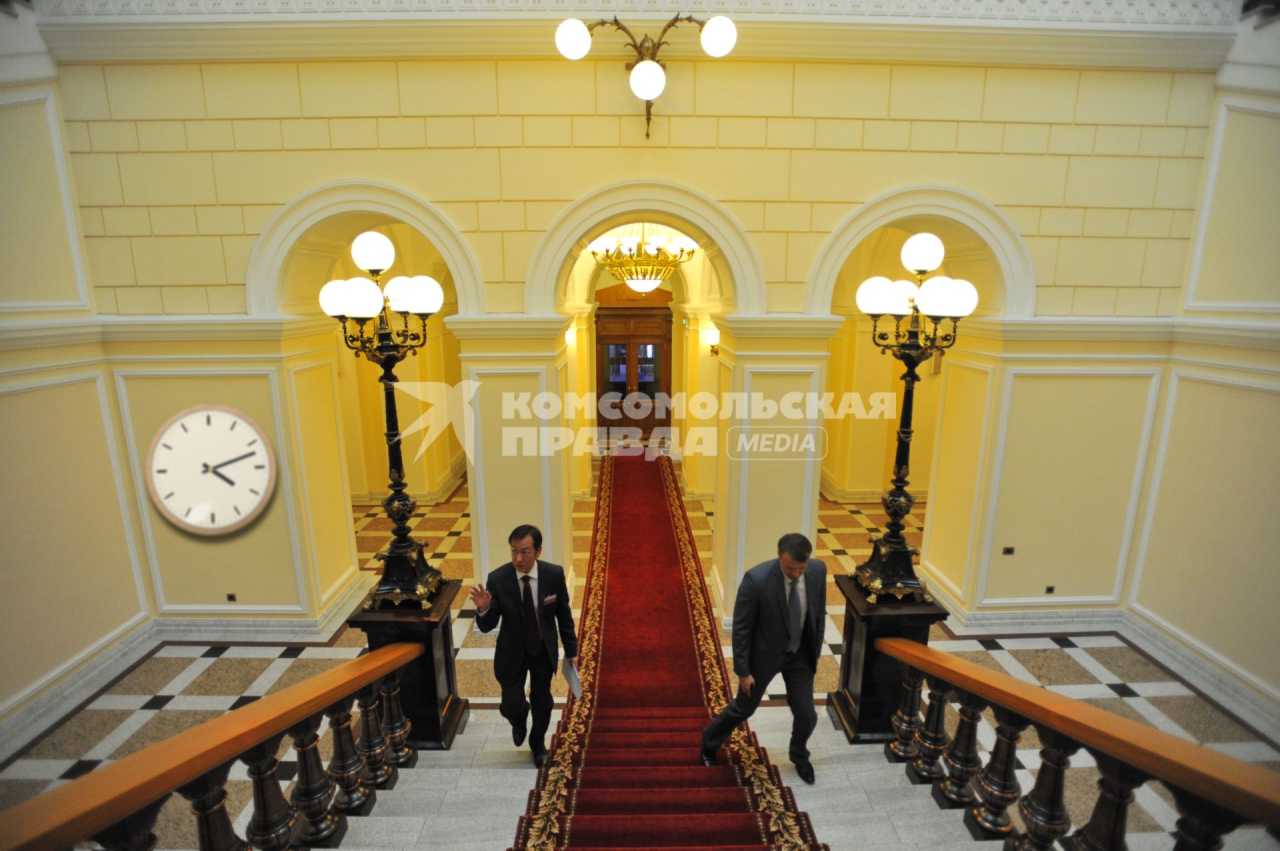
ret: **4:12**
